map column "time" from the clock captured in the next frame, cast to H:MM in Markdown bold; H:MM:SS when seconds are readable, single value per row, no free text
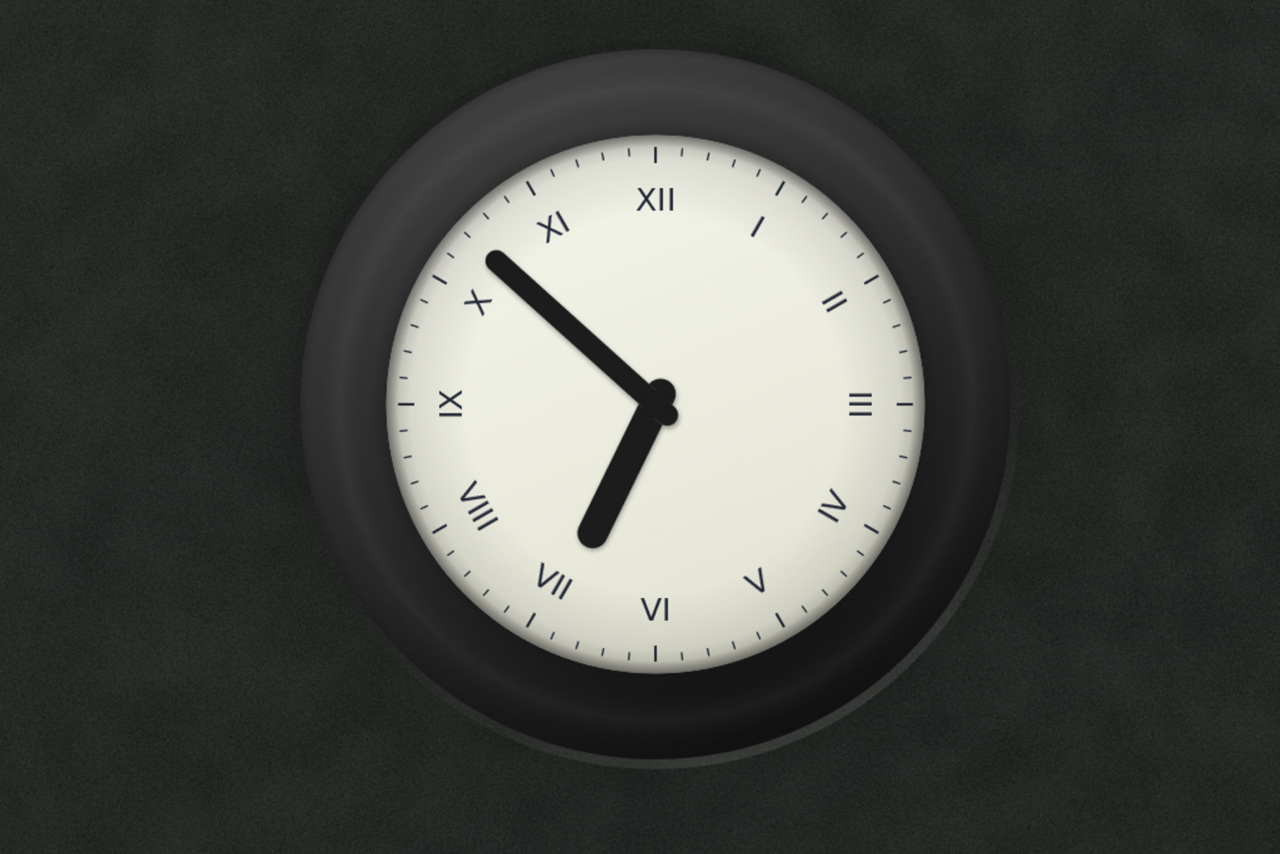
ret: **6:52**
